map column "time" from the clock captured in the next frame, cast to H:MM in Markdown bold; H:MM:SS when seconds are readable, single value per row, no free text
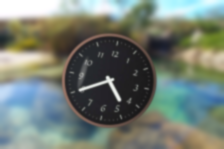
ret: **4:40**
